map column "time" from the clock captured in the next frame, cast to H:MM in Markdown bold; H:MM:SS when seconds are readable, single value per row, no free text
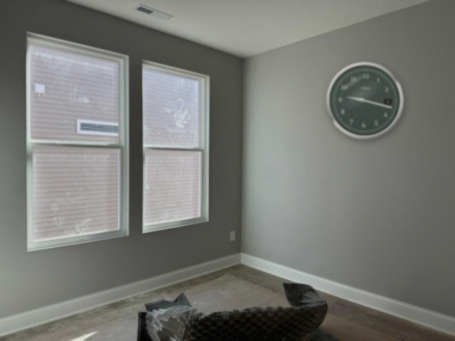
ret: **9:17**
